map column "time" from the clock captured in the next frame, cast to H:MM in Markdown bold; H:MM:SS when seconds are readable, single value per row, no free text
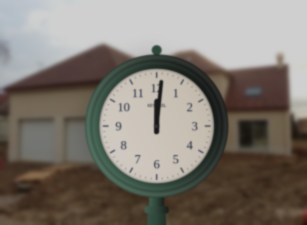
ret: **12:01**
